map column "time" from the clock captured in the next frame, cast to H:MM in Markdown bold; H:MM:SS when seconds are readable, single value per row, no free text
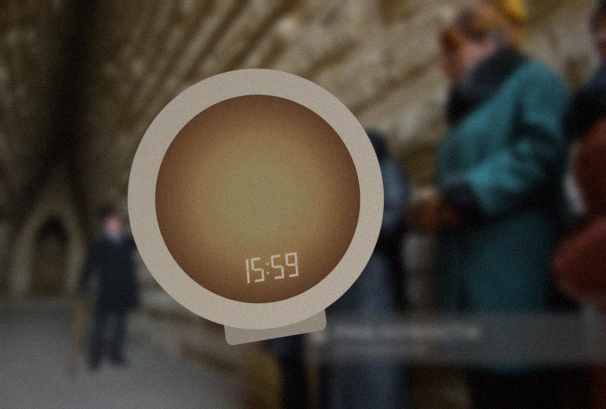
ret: **15:59**
